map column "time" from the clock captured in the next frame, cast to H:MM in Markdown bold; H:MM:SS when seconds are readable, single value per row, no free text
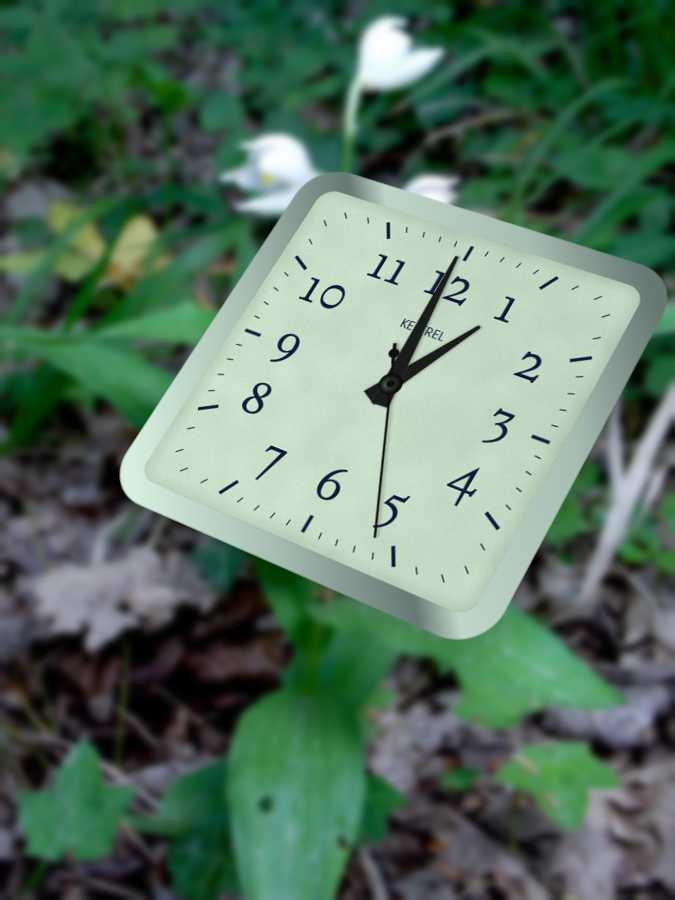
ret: **12:59:26**
